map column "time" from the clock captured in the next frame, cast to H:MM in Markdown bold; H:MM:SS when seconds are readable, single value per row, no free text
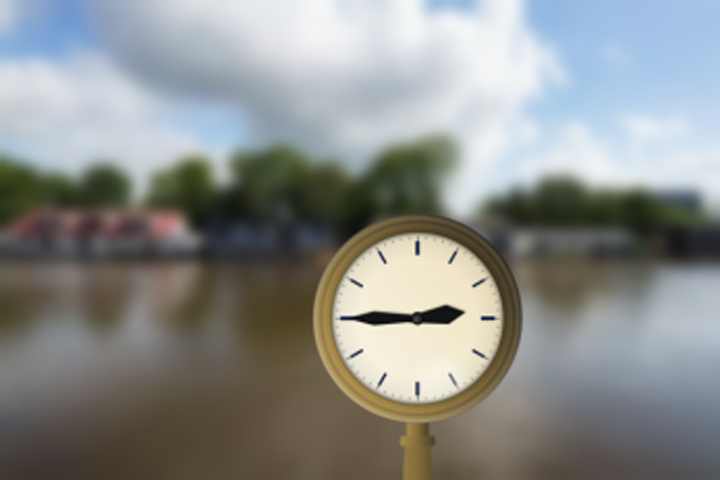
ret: **2:45**
